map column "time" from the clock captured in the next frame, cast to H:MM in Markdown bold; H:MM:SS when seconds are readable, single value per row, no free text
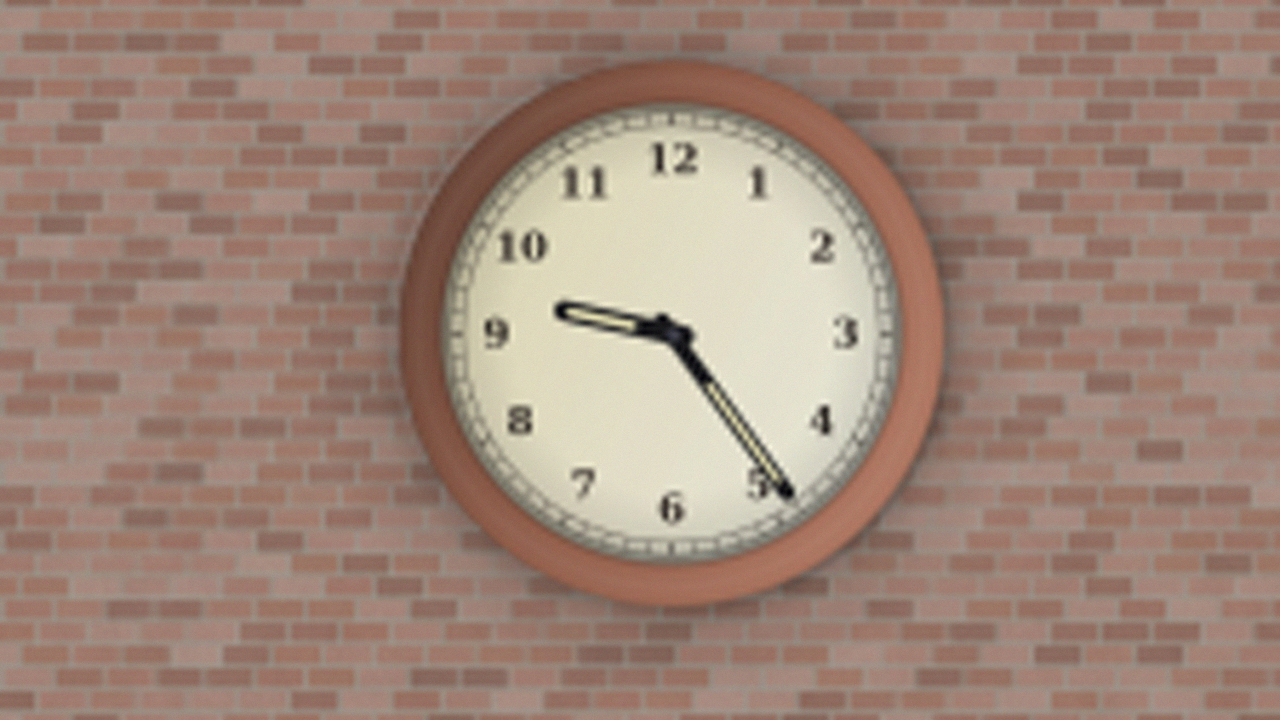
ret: **9:24**
